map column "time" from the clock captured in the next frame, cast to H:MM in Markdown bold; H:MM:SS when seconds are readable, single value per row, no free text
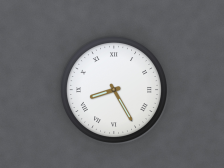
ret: **8:25**
